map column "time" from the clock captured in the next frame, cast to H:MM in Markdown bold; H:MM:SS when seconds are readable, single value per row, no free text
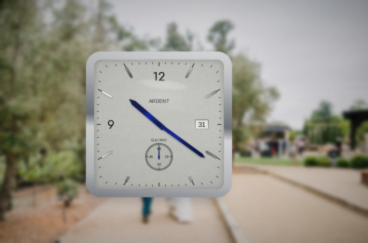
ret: **10:21**
